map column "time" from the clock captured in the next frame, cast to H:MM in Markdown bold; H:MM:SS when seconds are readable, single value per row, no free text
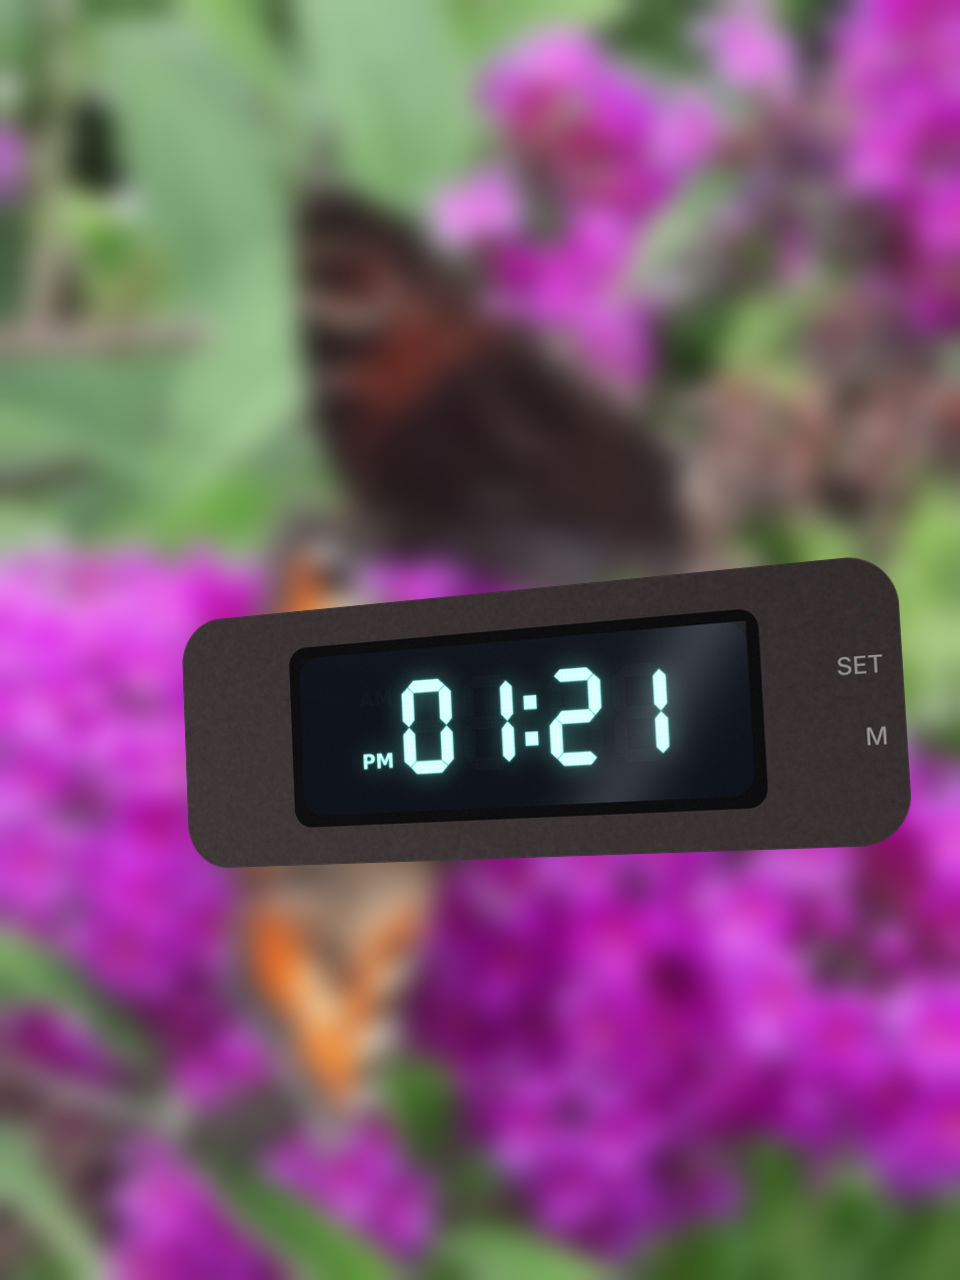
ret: **1:21**
